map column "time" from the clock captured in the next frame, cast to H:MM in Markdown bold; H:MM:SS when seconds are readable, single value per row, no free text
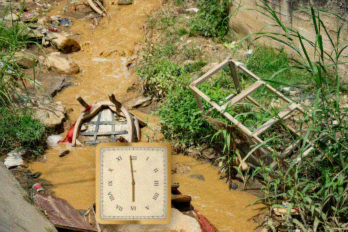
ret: **5:59**
